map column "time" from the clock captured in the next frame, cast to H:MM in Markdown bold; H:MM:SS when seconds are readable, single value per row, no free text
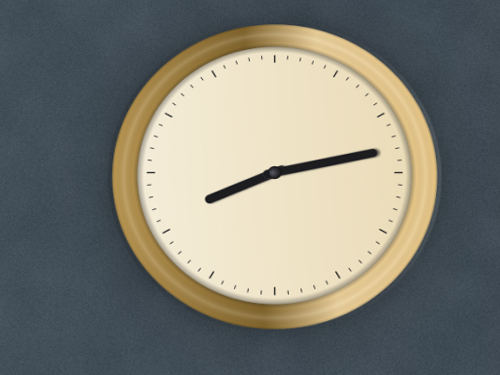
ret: **8:13**
